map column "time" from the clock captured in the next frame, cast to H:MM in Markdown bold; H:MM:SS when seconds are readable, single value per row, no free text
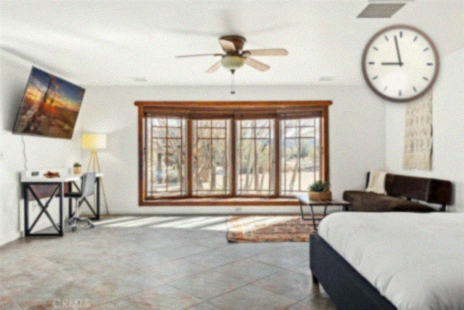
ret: **8:58**
